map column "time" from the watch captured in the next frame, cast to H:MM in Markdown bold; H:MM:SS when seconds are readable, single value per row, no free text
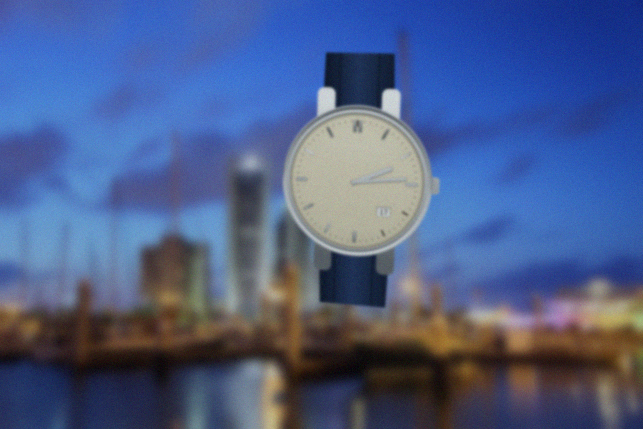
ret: **2:14**
